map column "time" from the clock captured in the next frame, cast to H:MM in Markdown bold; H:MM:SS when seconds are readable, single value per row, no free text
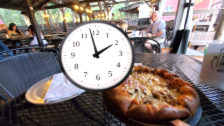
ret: **1:58**
